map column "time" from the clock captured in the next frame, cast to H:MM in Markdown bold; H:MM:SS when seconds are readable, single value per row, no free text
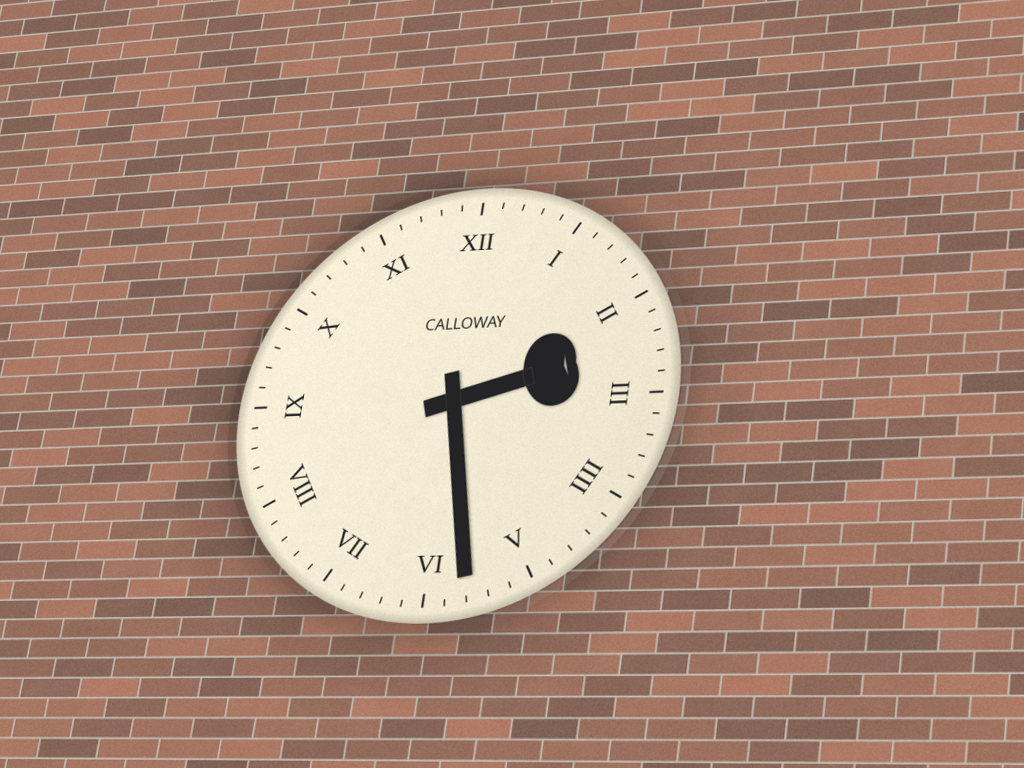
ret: **2:28**
